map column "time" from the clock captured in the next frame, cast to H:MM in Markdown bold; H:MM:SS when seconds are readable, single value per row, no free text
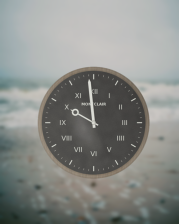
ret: **9:59**
